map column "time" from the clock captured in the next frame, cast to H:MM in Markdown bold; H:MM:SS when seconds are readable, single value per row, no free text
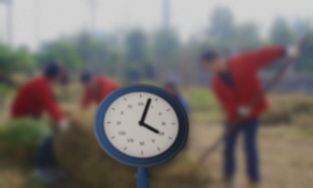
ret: **4:03**
